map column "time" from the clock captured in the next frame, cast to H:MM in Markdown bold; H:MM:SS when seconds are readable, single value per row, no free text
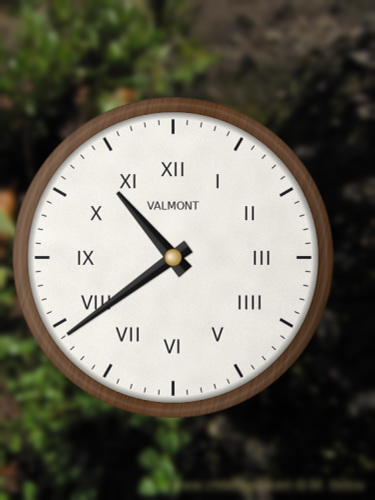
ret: **10:39**
